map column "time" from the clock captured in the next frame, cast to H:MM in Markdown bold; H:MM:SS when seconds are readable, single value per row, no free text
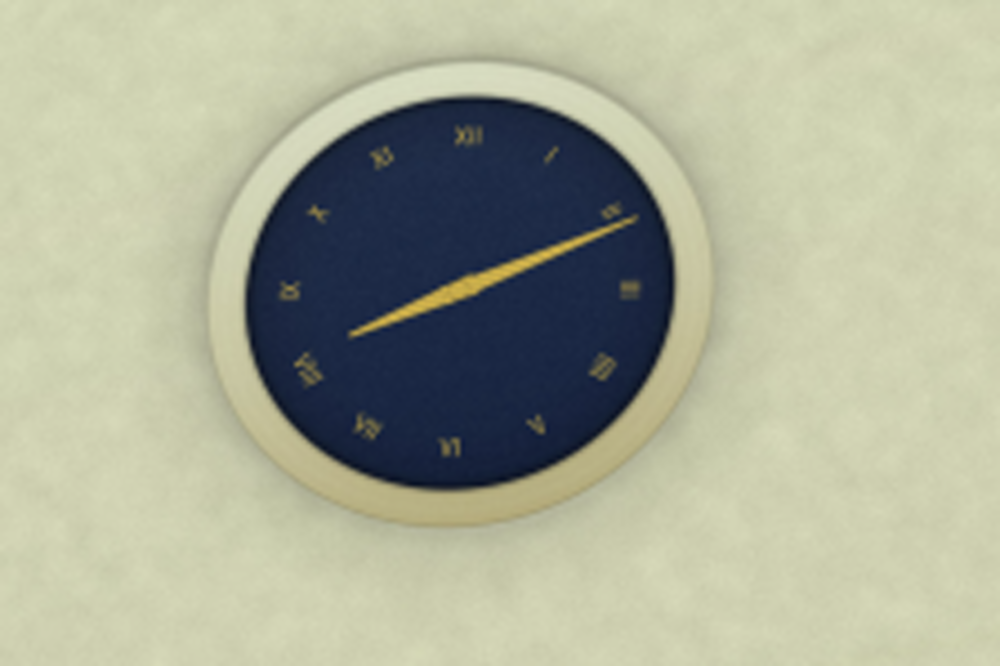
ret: **8:11**
